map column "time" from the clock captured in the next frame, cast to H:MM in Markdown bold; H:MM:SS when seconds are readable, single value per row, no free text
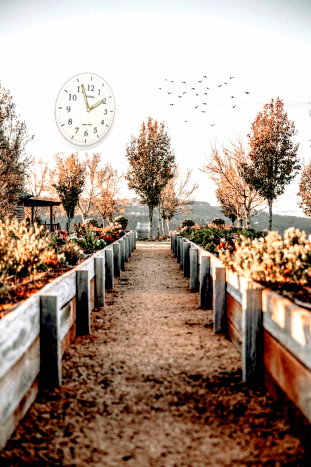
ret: **1:56**
